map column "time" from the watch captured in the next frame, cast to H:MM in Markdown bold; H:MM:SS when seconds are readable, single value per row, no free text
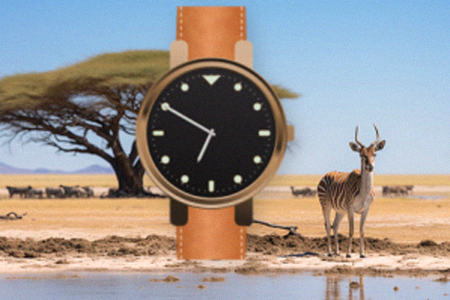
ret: **6:50**
